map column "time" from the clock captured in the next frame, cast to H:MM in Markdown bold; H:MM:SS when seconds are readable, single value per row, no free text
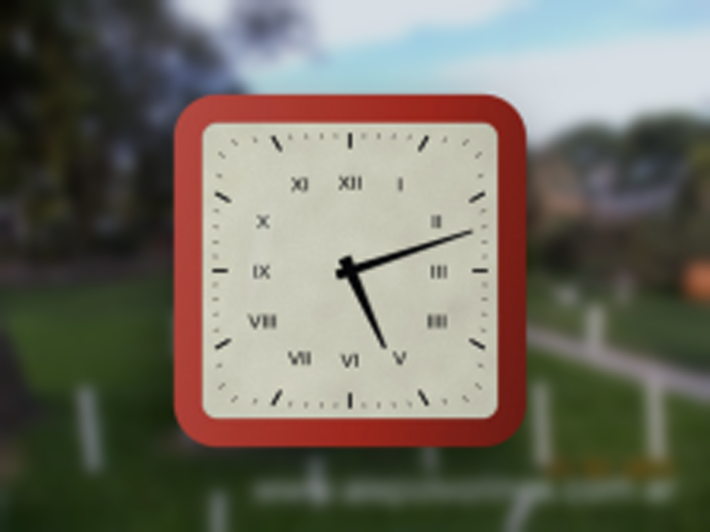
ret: **5:12**
